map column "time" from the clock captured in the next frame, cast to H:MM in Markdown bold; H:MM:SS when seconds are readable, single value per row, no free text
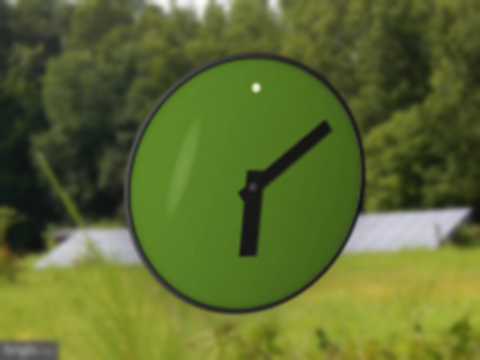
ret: **6:09**
